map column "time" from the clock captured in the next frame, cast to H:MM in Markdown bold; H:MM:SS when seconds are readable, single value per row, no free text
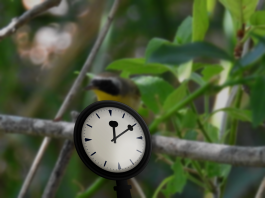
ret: **12:10**
